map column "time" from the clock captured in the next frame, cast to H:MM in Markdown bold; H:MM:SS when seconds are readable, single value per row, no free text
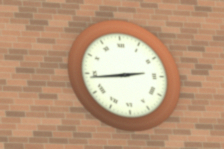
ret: **2:44**
